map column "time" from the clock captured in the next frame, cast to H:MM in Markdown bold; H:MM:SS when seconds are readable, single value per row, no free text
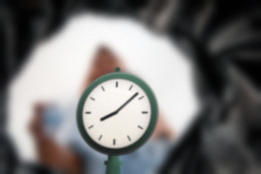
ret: **8:08**
